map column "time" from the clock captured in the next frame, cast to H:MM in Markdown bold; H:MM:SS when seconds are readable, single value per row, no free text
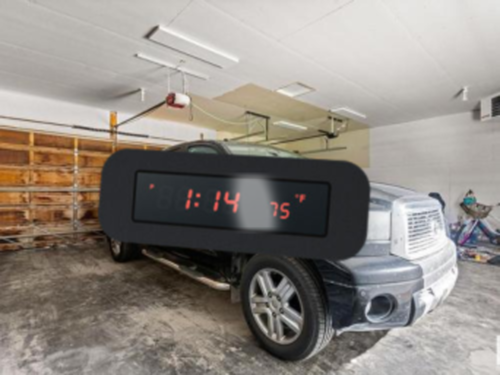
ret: **1:14**
